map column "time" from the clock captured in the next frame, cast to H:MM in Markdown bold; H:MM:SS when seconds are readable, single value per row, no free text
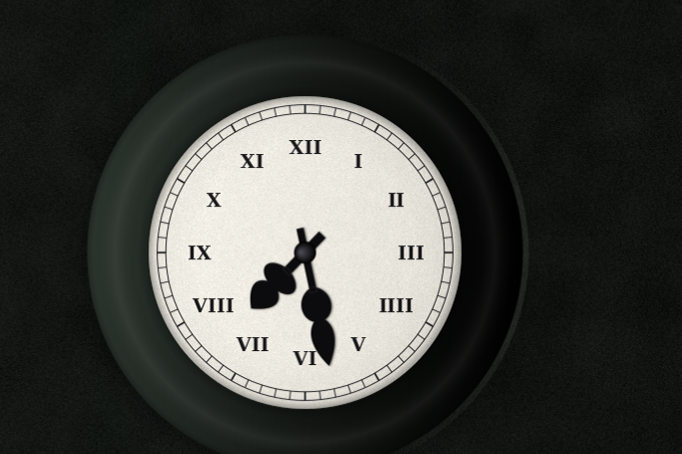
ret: **7:28**
